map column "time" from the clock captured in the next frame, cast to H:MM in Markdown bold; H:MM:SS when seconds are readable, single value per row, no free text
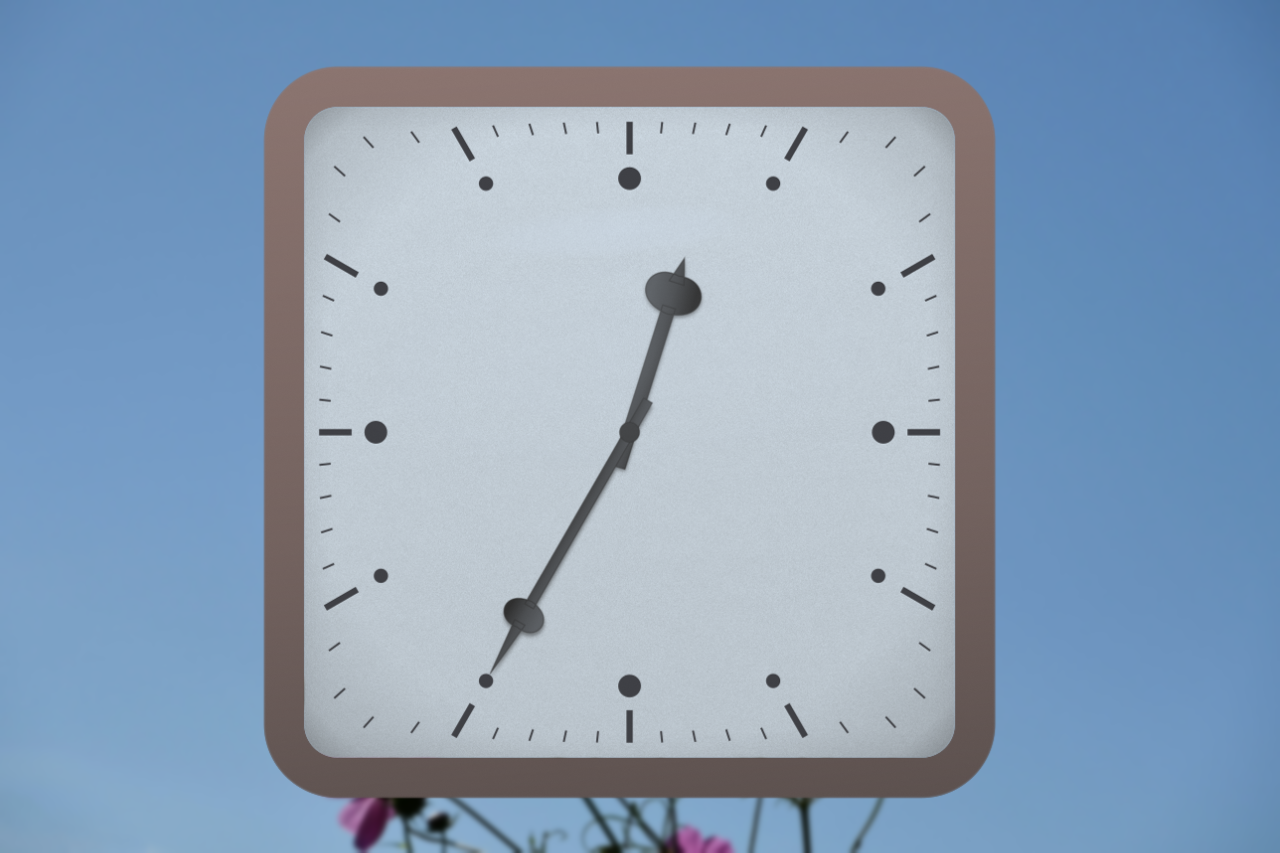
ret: **12:35**
